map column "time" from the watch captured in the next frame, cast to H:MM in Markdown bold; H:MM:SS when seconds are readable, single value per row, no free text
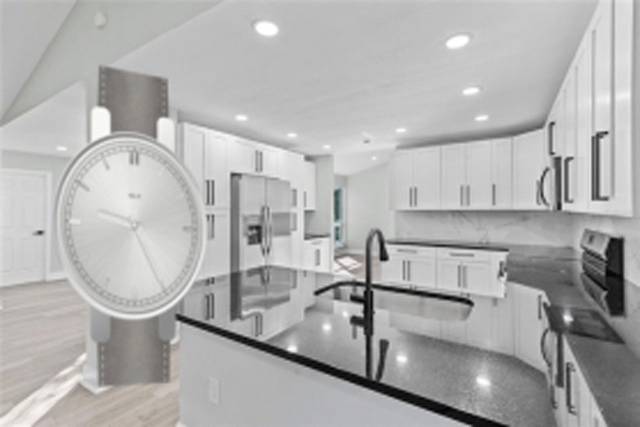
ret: **9:25**
